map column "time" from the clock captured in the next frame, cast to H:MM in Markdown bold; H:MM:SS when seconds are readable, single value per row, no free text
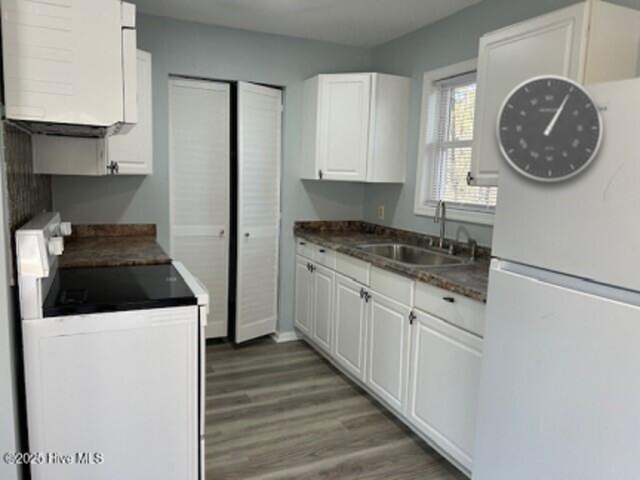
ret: **1:05**
